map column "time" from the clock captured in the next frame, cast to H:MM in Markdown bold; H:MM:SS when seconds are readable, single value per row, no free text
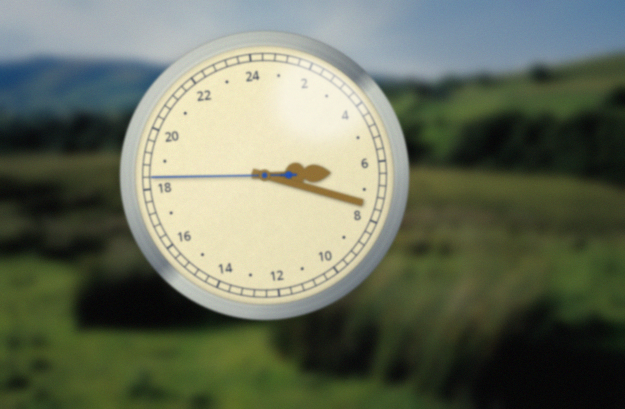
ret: **6:18:46**
